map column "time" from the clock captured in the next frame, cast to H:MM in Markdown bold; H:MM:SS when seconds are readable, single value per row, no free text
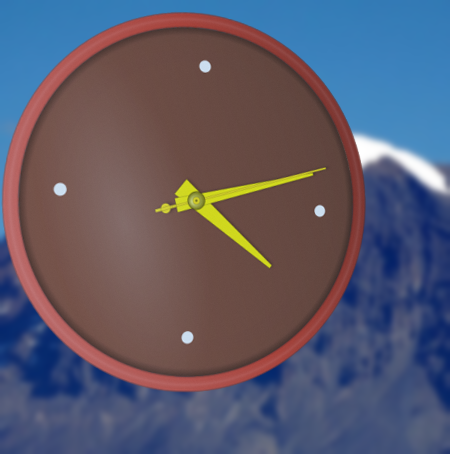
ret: **4:12:12**
